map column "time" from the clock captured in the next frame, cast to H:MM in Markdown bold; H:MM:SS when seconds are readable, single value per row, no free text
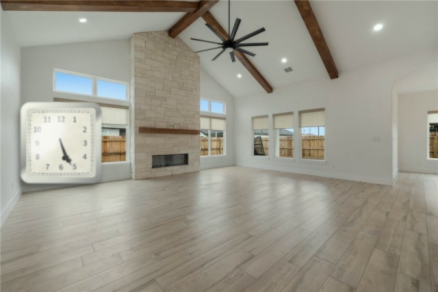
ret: **5:26**
